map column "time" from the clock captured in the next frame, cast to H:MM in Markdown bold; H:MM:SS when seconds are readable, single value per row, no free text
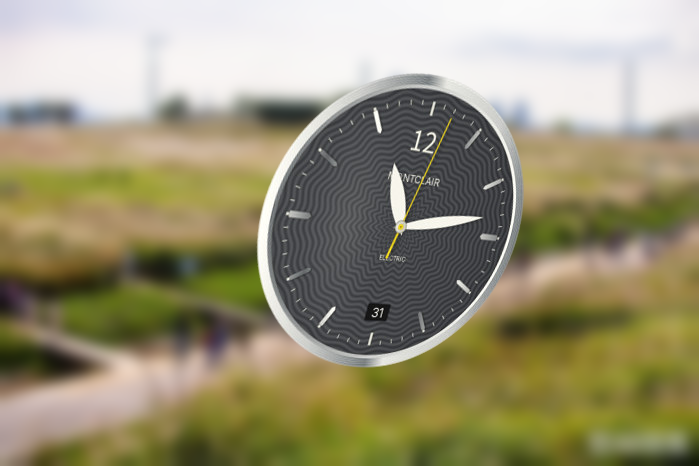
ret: **11:13:02**
